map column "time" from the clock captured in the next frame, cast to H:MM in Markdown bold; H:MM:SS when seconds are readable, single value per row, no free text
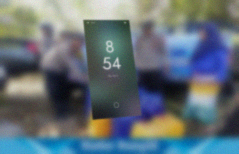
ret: **8:54**
